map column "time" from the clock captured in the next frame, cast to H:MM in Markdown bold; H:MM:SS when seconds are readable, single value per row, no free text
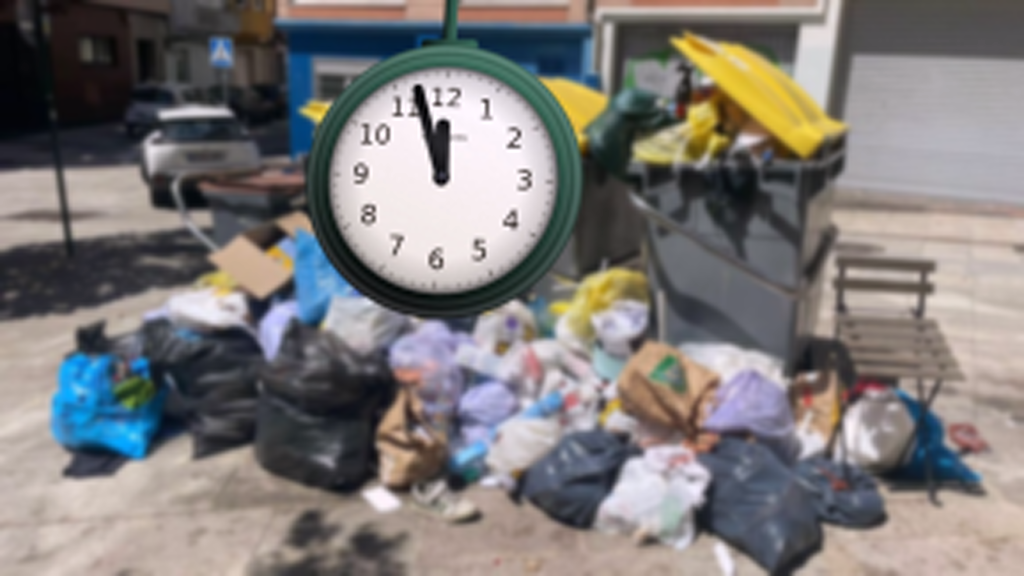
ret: **11:57**
